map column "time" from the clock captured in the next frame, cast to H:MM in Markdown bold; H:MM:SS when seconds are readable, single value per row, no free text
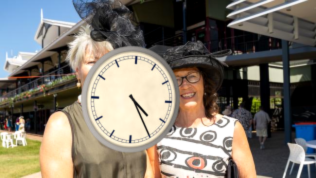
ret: **4:25**
